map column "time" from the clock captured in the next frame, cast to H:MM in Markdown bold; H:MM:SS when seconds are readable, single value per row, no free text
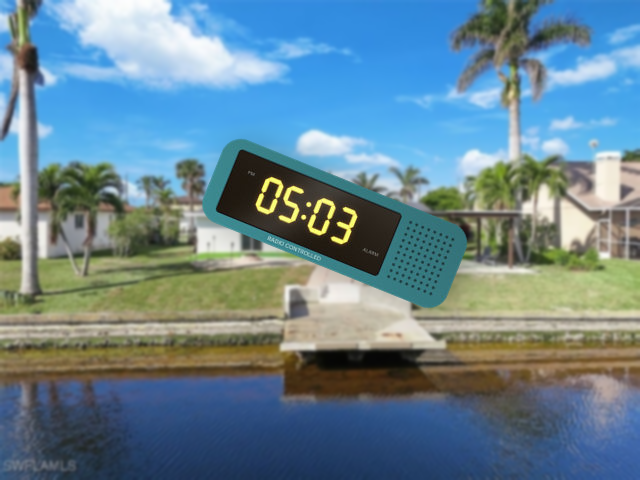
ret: **5:03**
